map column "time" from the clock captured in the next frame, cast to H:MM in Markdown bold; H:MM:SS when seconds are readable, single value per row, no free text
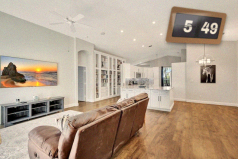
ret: **5:49**
